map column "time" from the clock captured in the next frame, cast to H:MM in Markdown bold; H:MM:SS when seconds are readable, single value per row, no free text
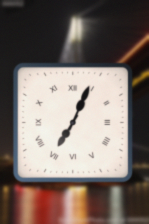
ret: **7:04**
